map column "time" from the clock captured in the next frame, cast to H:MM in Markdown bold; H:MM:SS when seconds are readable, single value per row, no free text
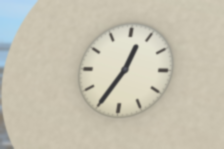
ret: **12:35**
